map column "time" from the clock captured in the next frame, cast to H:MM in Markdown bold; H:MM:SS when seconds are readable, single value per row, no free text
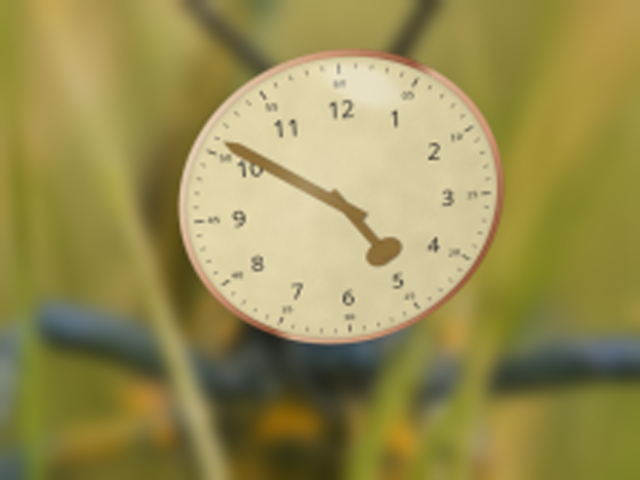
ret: **4:51**
